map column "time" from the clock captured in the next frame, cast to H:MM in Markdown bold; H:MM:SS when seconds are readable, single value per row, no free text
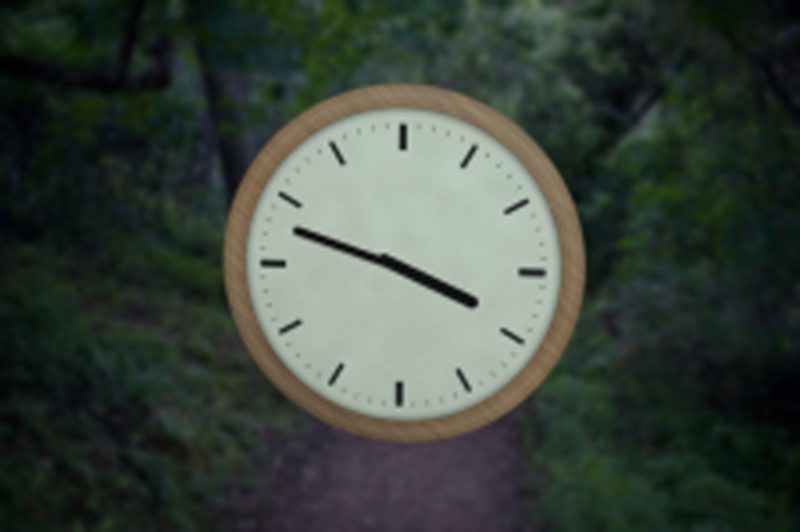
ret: **3:48**
